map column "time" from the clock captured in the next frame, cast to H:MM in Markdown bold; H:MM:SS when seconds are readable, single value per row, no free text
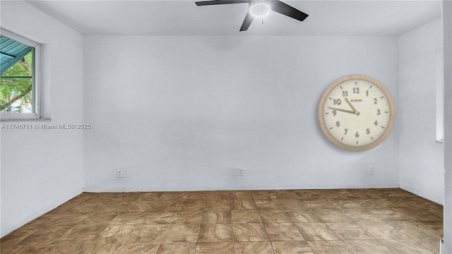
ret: **10:47**
